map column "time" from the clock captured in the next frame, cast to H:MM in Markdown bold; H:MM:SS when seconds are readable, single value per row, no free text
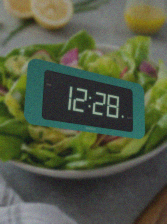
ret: **12:28**
